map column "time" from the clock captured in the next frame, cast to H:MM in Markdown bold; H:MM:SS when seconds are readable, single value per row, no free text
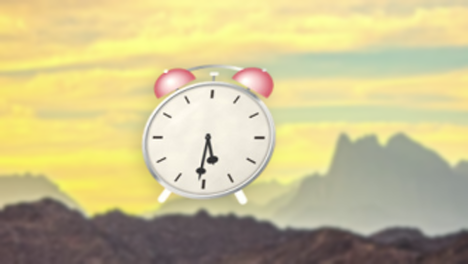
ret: **5:31**
